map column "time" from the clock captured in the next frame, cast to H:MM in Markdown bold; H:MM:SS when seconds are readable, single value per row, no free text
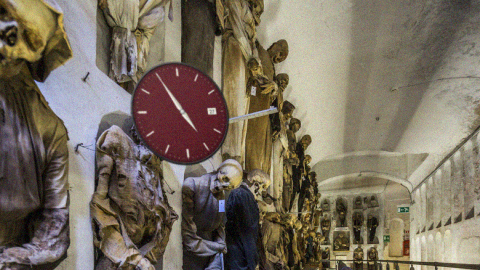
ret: **4:55**
